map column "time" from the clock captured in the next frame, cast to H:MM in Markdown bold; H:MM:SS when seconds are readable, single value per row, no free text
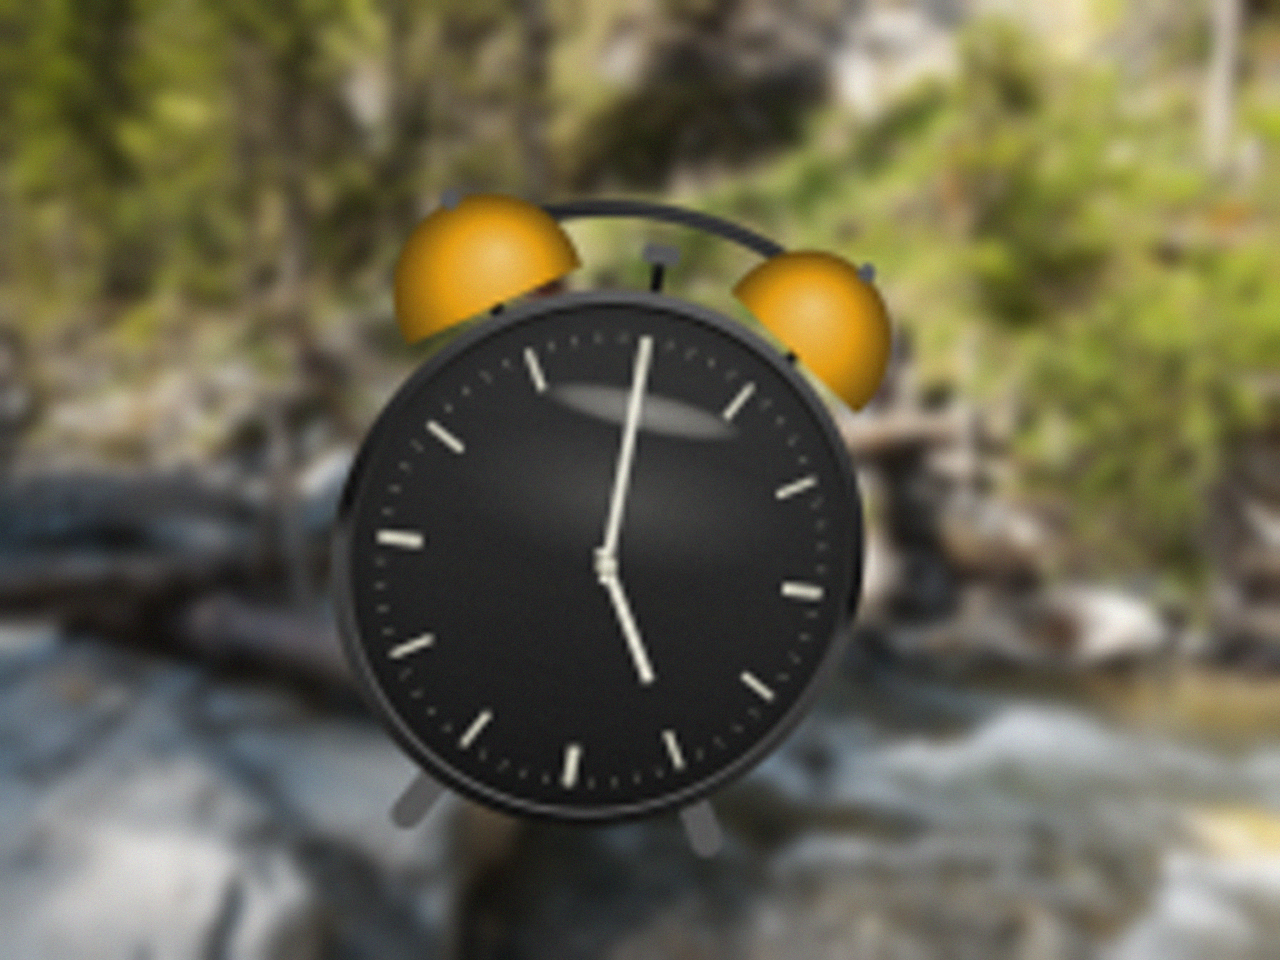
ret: **5:00**
